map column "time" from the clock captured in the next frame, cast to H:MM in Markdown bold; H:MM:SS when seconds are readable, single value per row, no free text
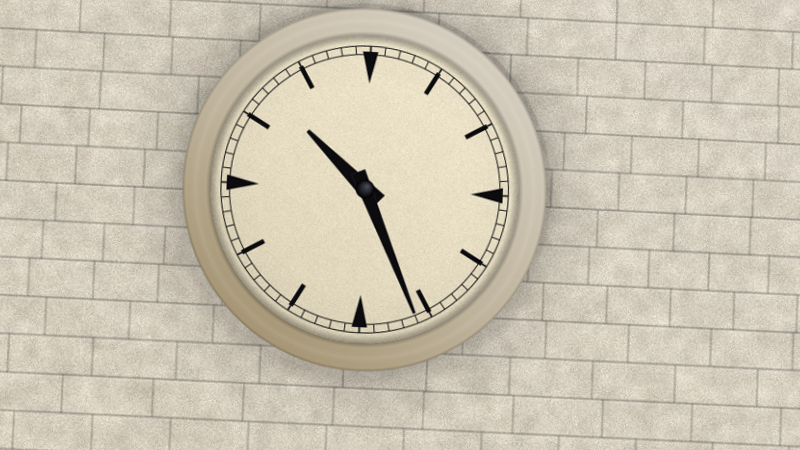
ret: **10:26**
